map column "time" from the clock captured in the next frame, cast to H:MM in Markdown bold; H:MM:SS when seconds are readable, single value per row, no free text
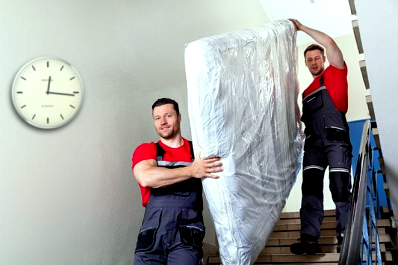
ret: **12:16**
